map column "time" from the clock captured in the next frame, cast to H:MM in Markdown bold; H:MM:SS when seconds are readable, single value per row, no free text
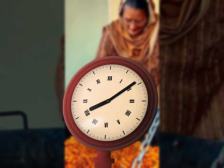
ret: **8:09**
